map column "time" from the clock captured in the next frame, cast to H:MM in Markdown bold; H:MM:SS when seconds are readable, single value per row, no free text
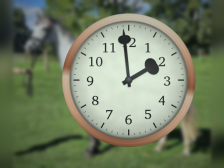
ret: **1:59**
